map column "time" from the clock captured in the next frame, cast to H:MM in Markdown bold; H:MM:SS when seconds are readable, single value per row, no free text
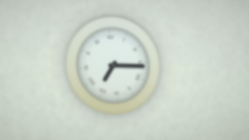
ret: **7:16**
